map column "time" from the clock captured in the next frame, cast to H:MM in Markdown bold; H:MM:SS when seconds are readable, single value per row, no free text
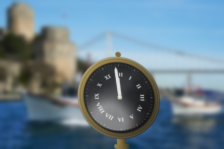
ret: **11:59**
